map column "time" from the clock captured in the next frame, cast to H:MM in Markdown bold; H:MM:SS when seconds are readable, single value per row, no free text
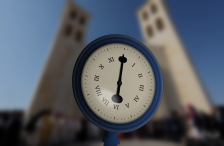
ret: **6:00**
